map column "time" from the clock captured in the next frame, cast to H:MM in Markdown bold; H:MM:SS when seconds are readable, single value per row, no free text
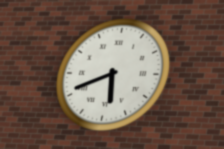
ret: **5:41**
